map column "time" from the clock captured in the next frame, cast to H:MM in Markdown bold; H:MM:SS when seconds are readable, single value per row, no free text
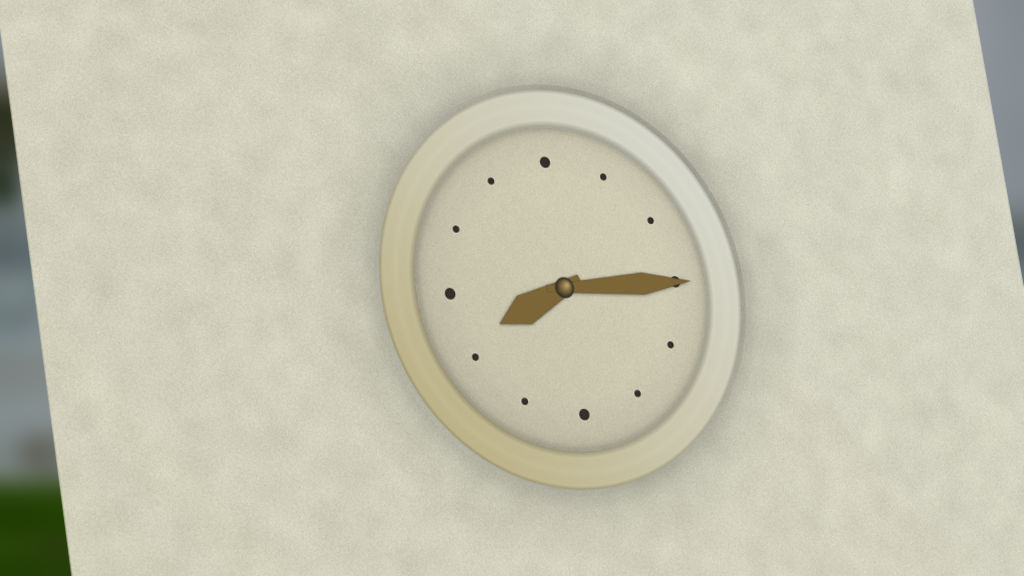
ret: **8:15**
